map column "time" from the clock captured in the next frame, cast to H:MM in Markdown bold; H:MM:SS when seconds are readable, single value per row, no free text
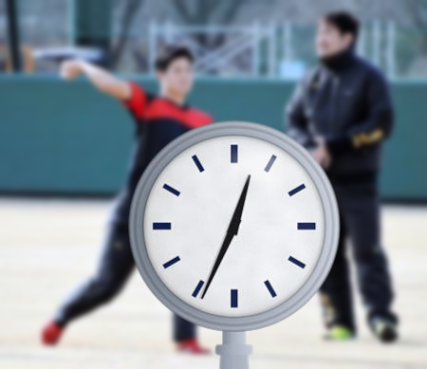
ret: **12:34**
